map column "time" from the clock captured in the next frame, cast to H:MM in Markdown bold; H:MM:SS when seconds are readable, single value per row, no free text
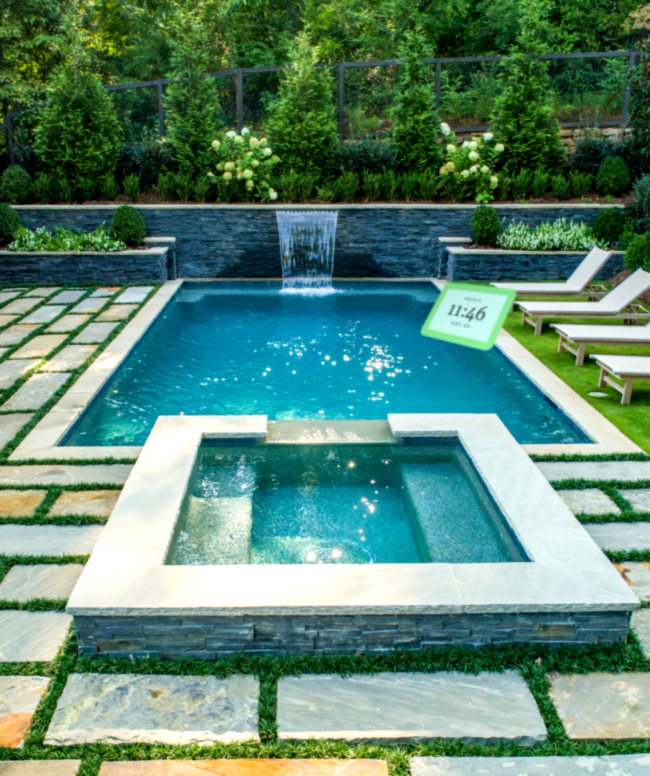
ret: **11:46**
